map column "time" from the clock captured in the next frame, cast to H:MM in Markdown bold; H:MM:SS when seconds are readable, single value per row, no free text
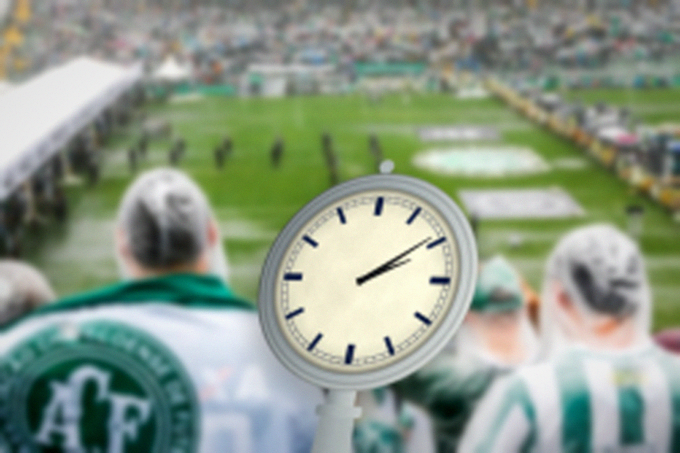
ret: **2:09**
